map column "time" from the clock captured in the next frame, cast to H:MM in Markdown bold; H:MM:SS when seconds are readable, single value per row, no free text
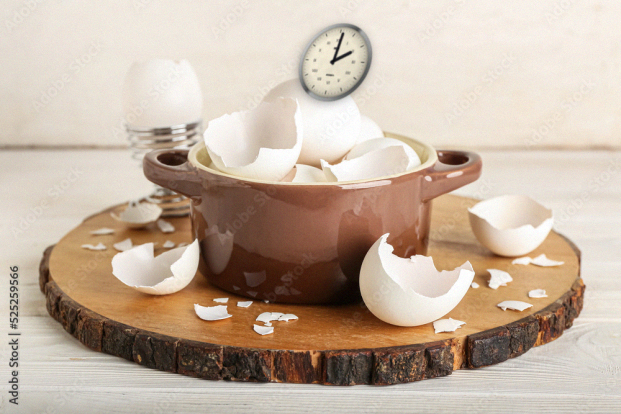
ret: **2:01**
